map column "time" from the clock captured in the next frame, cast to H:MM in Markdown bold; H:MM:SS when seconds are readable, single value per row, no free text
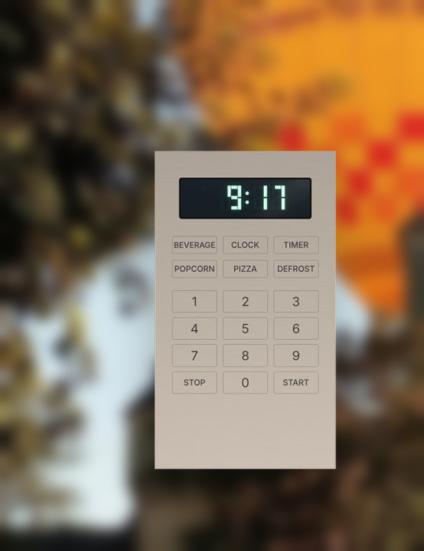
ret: **9:17**
